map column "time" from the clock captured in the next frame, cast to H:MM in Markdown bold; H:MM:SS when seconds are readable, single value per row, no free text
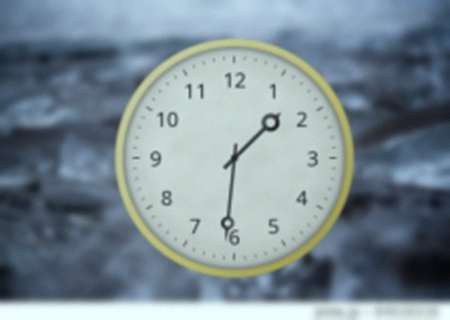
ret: **1:31**
